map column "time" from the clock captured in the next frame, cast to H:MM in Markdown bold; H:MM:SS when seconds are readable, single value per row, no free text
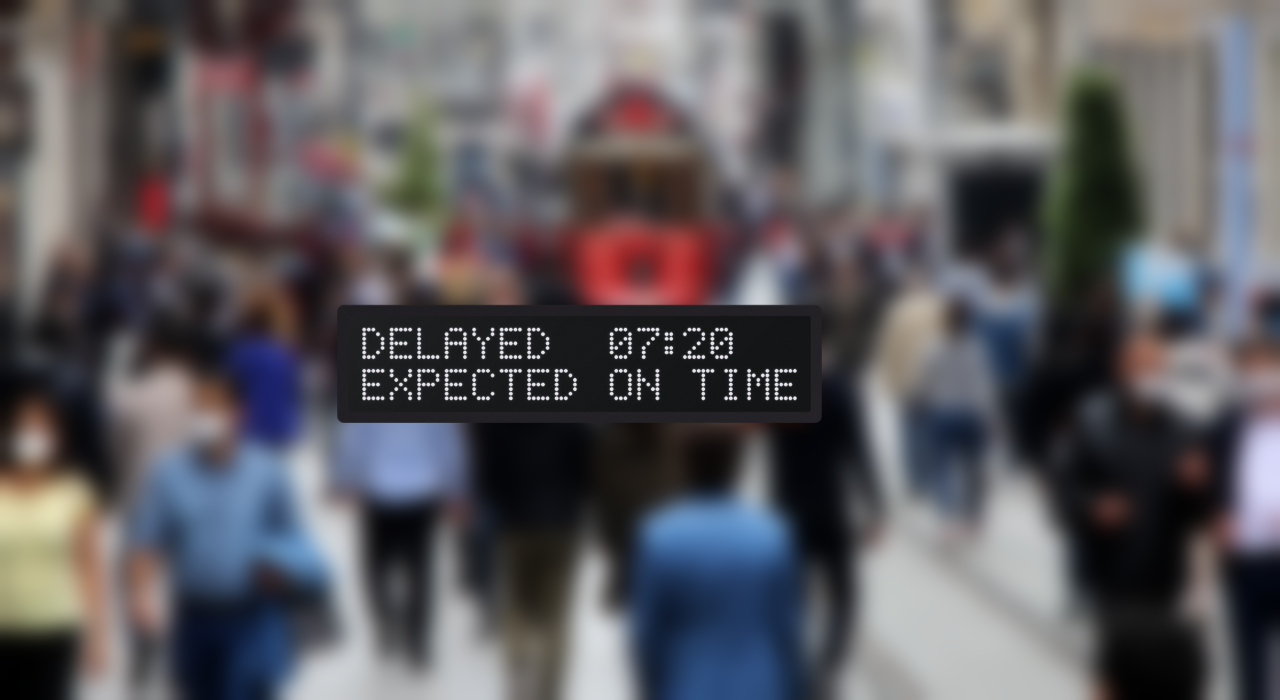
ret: **7:20**
